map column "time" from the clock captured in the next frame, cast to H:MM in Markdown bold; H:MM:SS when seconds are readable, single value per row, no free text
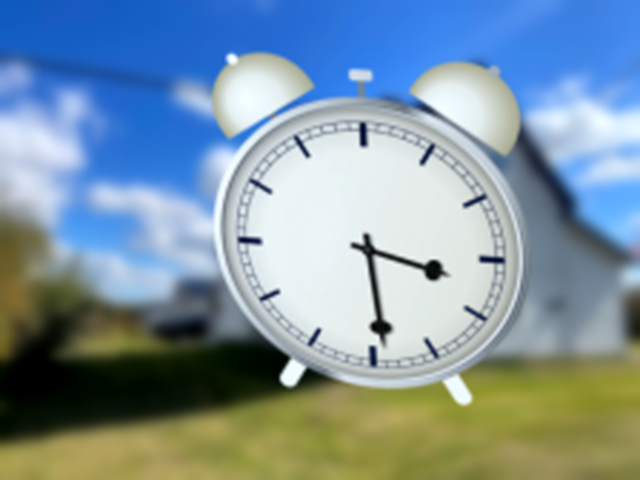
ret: **3:29**
